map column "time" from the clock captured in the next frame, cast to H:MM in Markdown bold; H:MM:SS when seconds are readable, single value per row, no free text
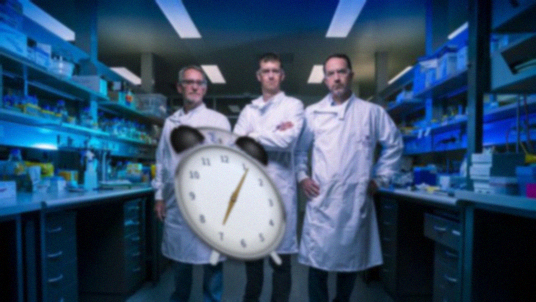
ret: **7:06**
